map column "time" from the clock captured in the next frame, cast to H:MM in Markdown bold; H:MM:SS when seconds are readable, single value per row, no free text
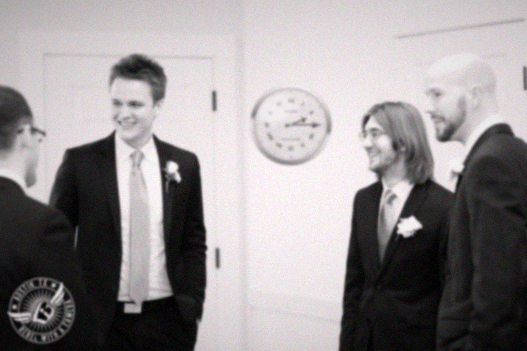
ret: **2:15**
